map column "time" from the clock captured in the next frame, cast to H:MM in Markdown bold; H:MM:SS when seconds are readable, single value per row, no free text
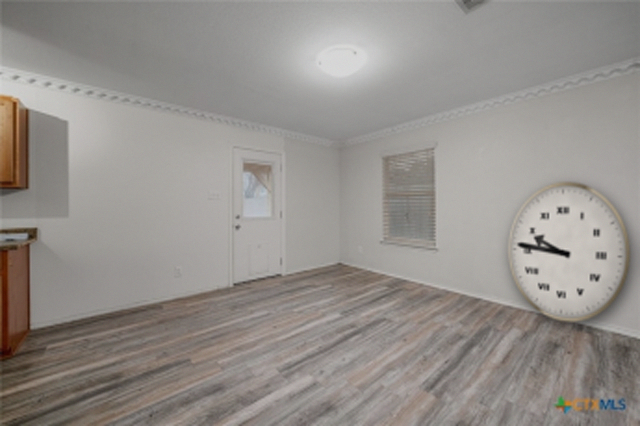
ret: **9:46**
